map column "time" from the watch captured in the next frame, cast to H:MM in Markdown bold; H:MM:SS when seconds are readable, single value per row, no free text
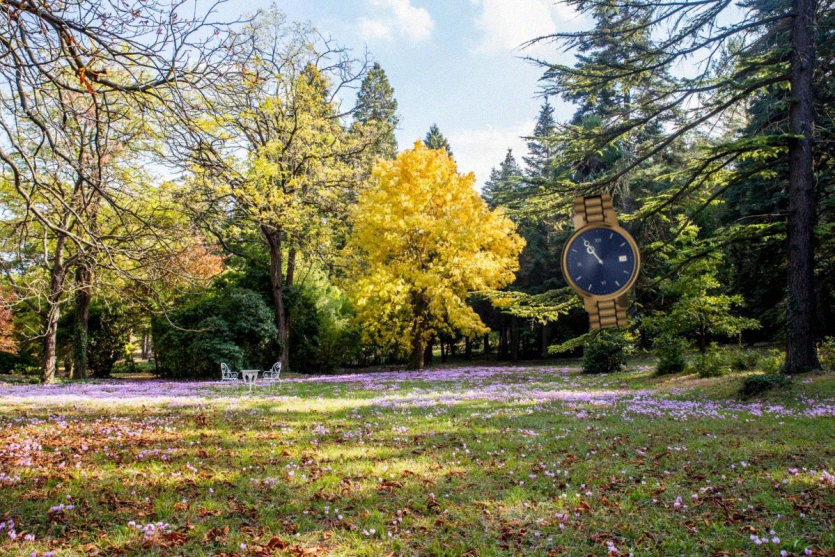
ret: **10:55**
